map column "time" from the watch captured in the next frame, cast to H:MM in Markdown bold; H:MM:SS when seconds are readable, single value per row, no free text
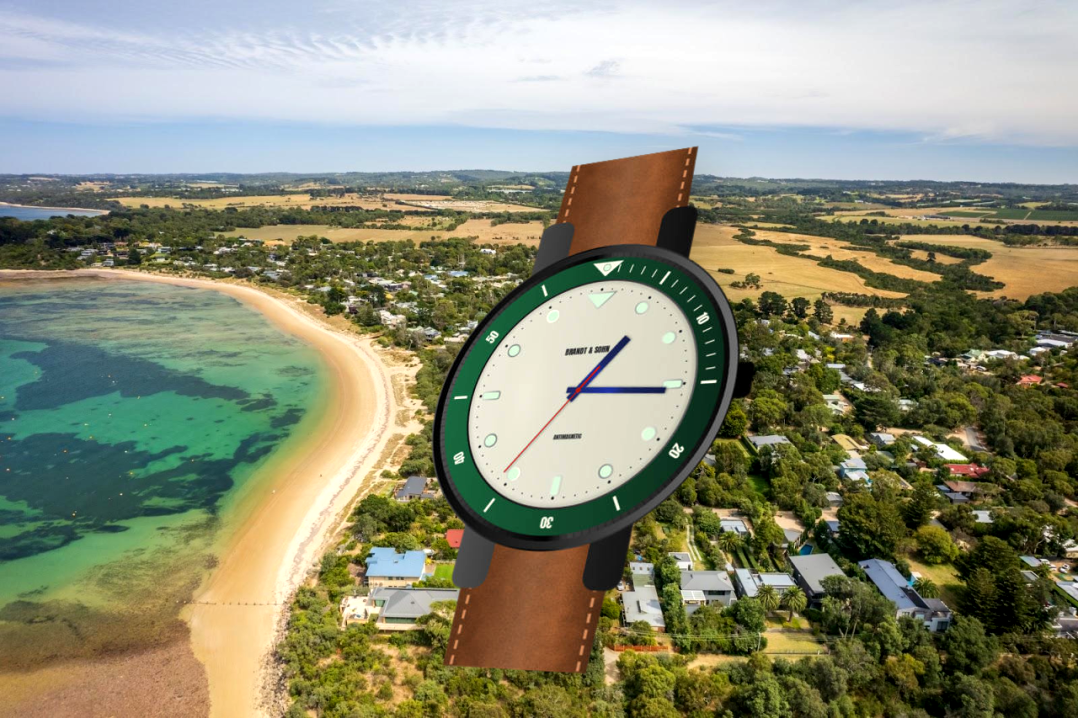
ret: **1:15:36**
